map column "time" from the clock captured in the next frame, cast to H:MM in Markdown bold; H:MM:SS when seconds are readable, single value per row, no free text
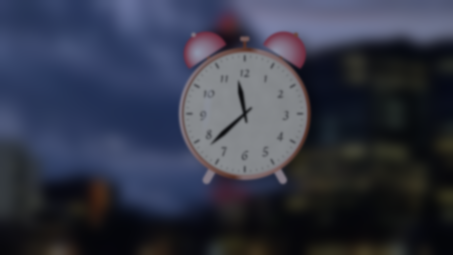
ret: **11:38**
